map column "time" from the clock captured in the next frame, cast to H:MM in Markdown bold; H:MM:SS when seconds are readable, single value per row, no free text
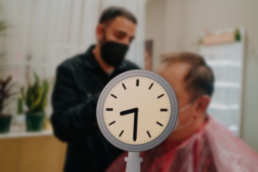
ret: **8:30**
